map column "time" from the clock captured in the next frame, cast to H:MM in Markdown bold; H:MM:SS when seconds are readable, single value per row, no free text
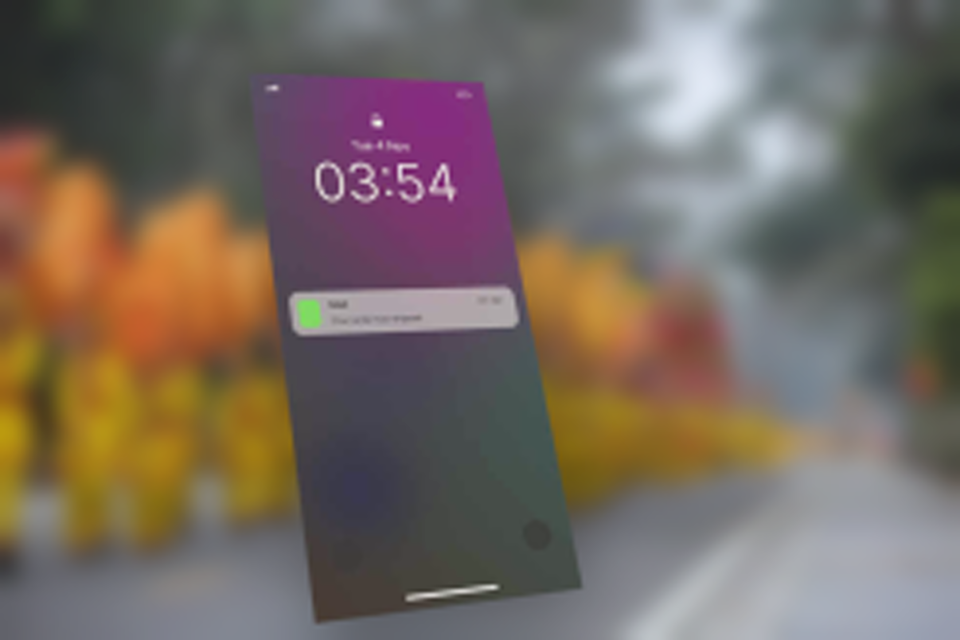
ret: **3:54**
